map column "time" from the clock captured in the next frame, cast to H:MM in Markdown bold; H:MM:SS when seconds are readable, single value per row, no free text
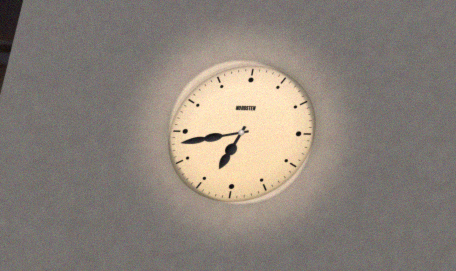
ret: **6:43**
